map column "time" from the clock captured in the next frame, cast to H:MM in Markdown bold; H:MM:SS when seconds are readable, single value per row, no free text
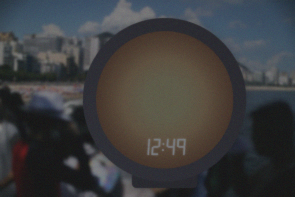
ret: **12:49**
